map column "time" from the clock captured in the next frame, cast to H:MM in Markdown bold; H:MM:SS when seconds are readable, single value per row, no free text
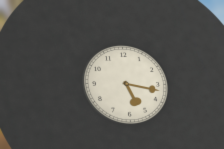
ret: **5:17**
